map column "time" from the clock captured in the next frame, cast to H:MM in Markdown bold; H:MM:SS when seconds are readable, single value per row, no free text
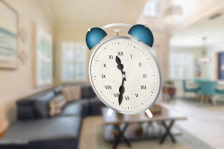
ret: **11:33**
